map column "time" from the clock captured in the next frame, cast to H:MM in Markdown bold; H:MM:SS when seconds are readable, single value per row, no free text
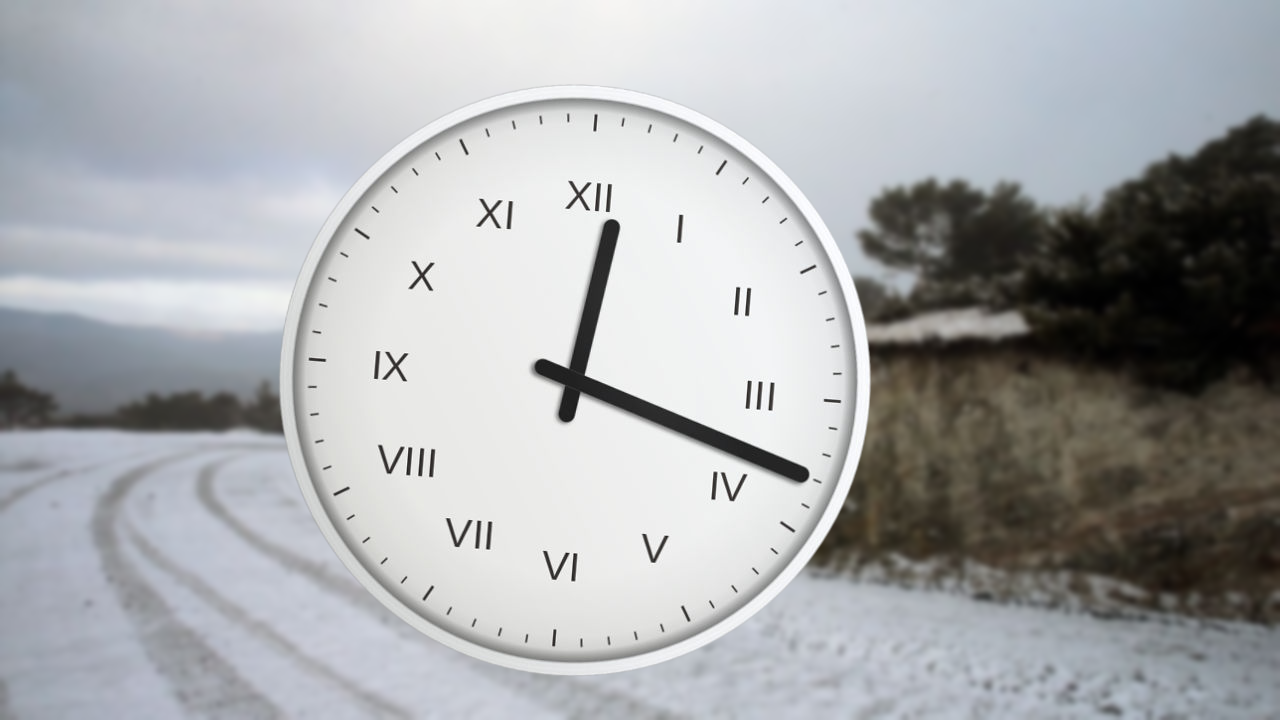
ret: **12:18**
